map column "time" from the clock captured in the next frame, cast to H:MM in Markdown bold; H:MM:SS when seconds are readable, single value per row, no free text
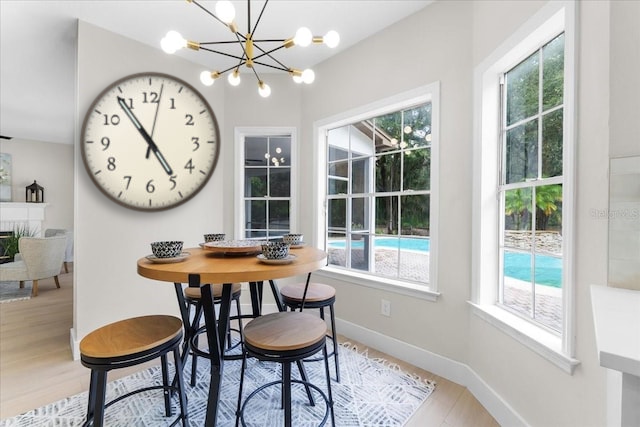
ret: **4:54:02**
